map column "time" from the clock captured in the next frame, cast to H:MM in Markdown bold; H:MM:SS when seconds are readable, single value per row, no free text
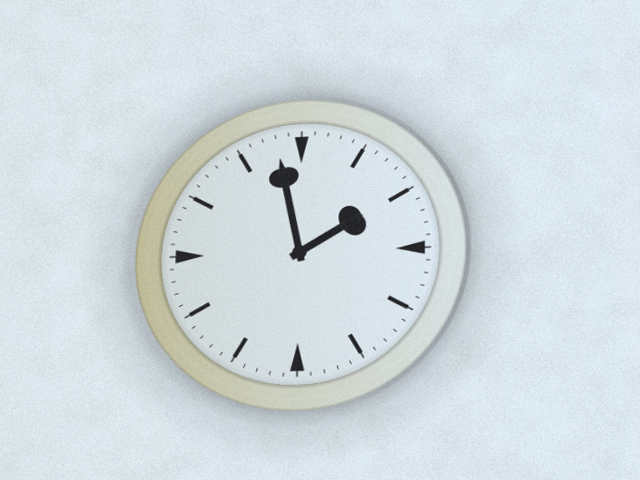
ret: **1:58**
